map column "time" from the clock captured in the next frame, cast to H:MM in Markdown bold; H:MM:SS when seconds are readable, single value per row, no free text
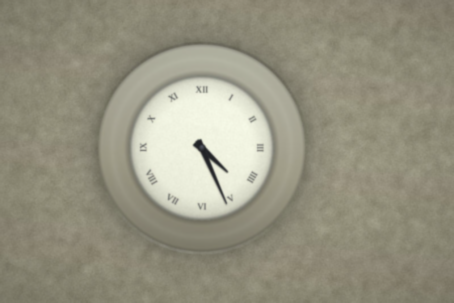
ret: **4:26**
